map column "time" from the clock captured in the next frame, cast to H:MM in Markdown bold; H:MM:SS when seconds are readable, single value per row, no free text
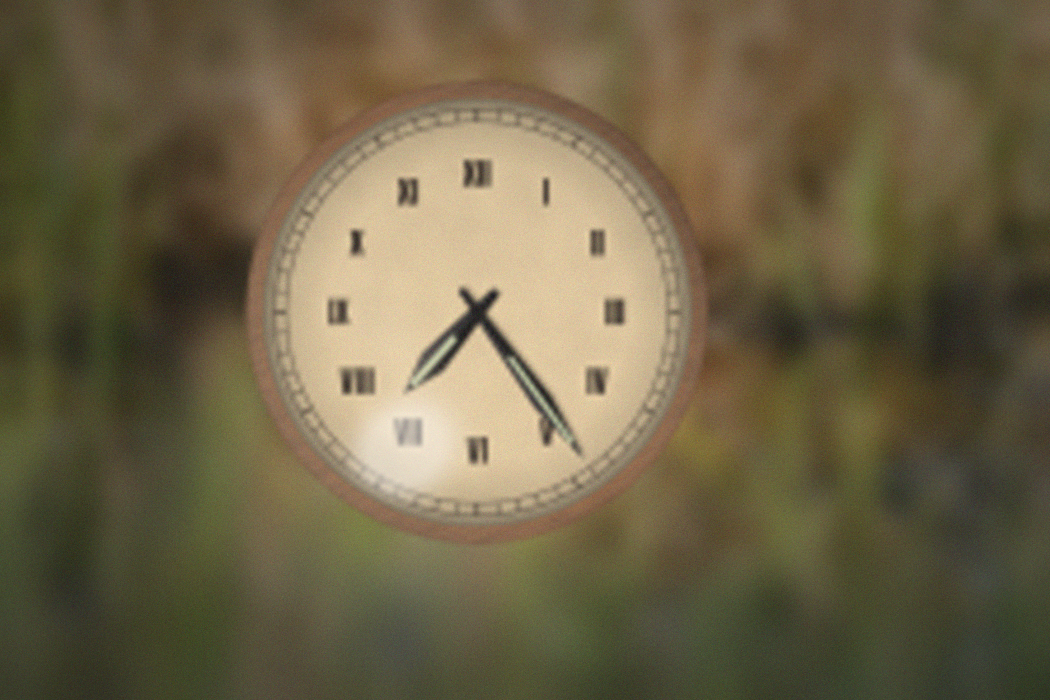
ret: **7:24**
